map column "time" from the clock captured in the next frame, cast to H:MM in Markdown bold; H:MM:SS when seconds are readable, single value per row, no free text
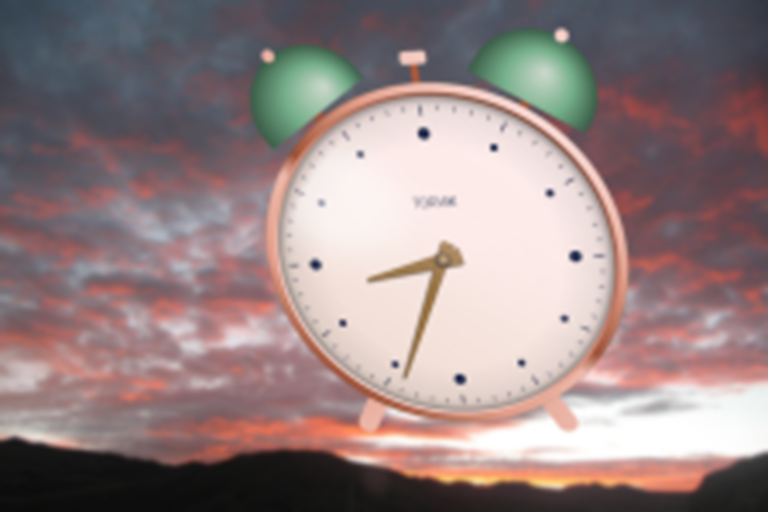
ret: **8:34**
